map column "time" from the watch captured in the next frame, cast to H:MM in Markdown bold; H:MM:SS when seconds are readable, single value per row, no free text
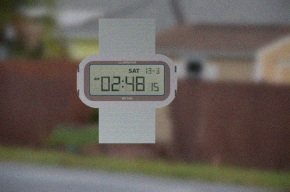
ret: **2:48:15**
